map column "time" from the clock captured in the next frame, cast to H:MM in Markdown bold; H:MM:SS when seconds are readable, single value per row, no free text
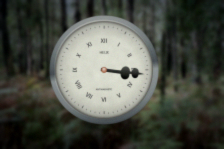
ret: **3:16**
